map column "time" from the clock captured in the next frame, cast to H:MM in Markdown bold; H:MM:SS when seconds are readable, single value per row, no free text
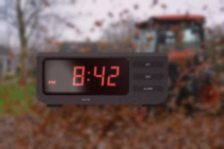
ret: **8:42**
